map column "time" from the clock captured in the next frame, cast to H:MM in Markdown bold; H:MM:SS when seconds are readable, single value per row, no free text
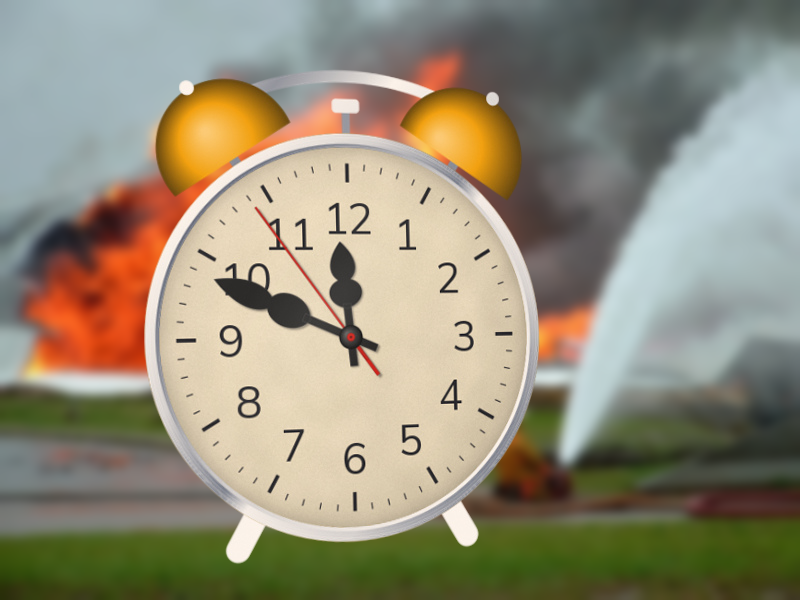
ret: **11:48:54**
